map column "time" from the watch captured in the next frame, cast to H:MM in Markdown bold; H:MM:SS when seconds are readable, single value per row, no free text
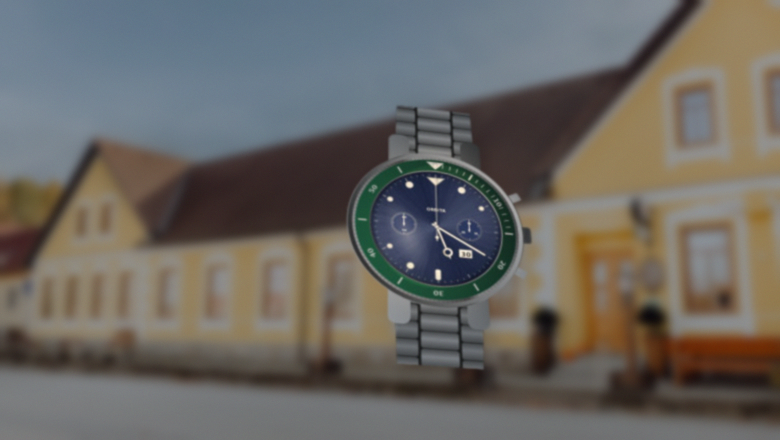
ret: **5:20**
